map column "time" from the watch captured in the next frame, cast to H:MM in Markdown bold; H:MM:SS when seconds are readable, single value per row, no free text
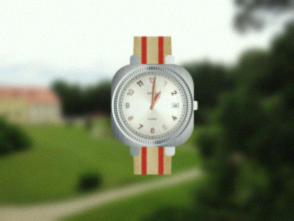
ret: **1:01**
